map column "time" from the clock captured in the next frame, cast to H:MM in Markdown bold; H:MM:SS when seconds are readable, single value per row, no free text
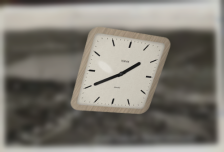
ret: **1:40**
